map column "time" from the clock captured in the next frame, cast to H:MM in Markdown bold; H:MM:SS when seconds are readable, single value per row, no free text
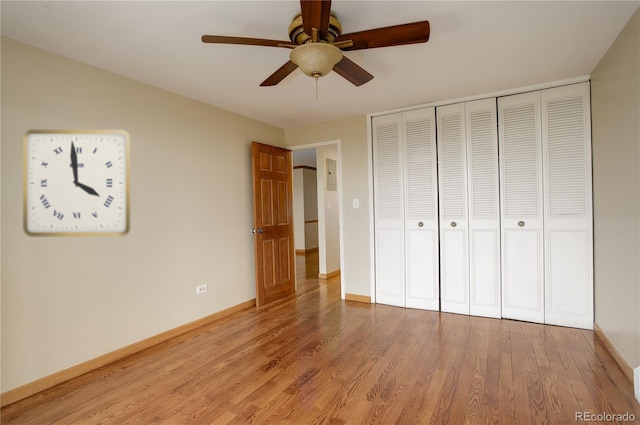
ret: **3:59**
